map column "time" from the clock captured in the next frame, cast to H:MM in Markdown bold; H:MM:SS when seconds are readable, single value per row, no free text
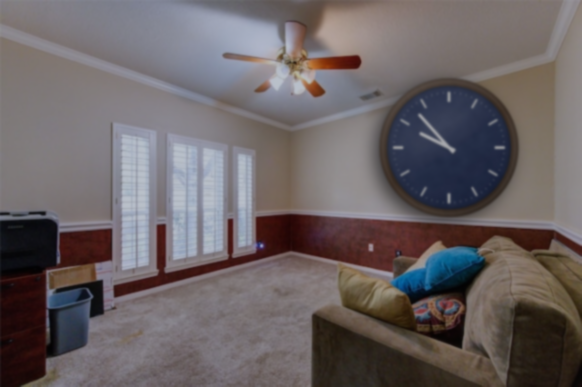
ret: **9:53**
